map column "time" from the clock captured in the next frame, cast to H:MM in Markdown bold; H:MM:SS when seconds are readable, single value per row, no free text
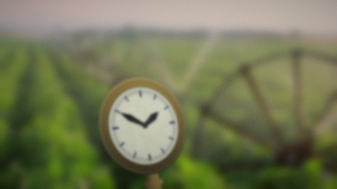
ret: **1:50**
